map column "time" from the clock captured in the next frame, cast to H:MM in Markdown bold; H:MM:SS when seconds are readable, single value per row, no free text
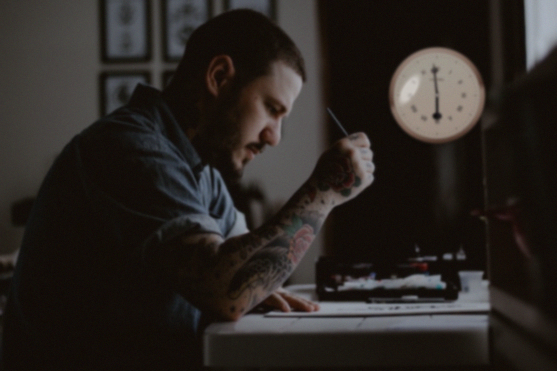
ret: **5:59**
